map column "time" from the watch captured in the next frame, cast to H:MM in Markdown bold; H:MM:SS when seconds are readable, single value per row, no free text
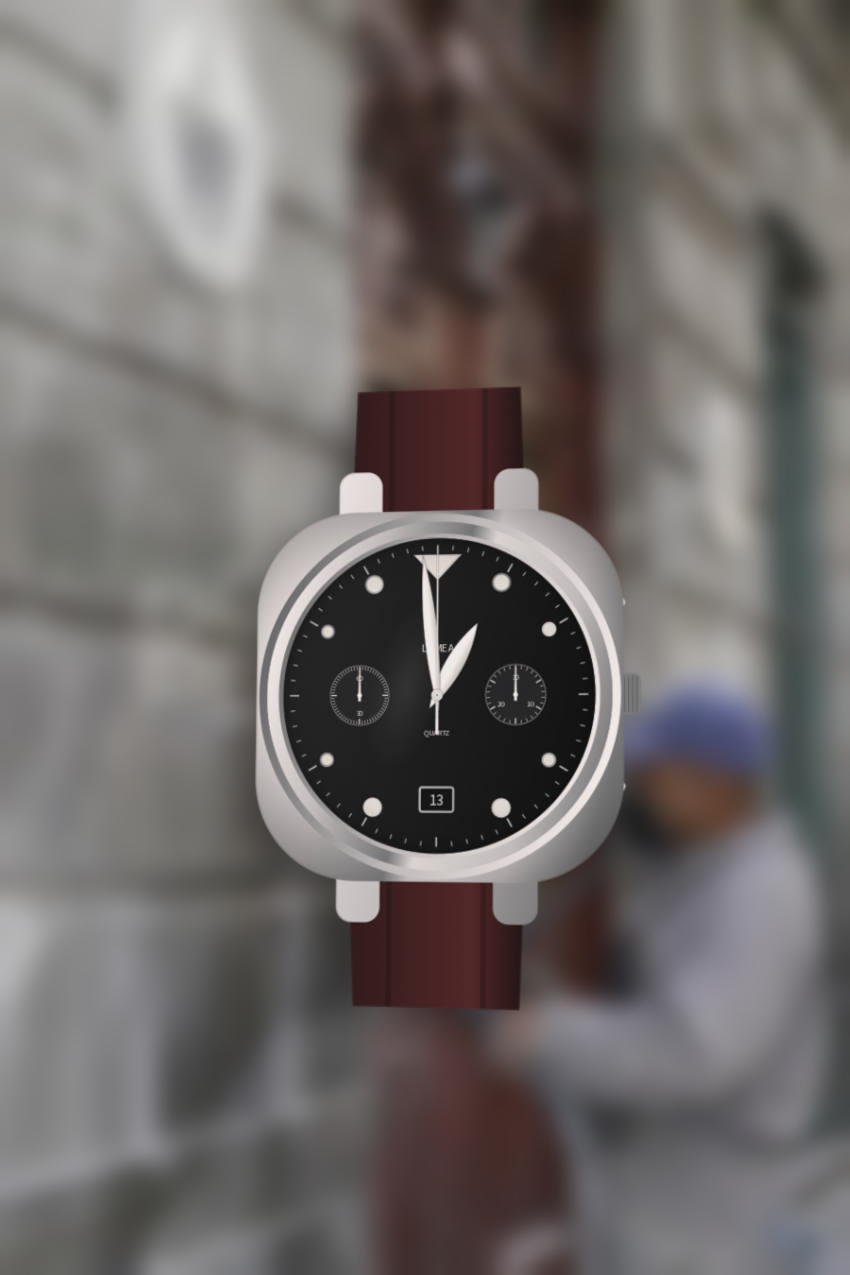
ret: **12:59**
